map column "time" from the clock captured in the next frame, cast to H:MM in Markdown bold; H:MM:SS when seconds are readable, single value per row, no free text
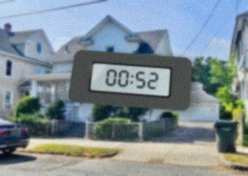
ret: **0:52**
